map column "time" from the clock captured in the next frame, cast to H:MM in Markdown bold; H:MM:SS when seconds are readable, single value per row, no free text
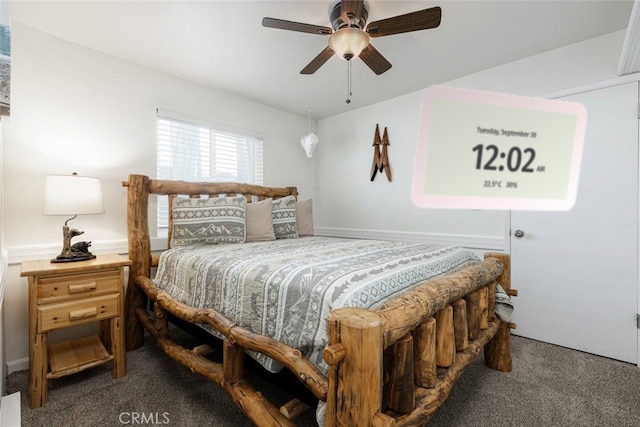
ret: **12:02**
